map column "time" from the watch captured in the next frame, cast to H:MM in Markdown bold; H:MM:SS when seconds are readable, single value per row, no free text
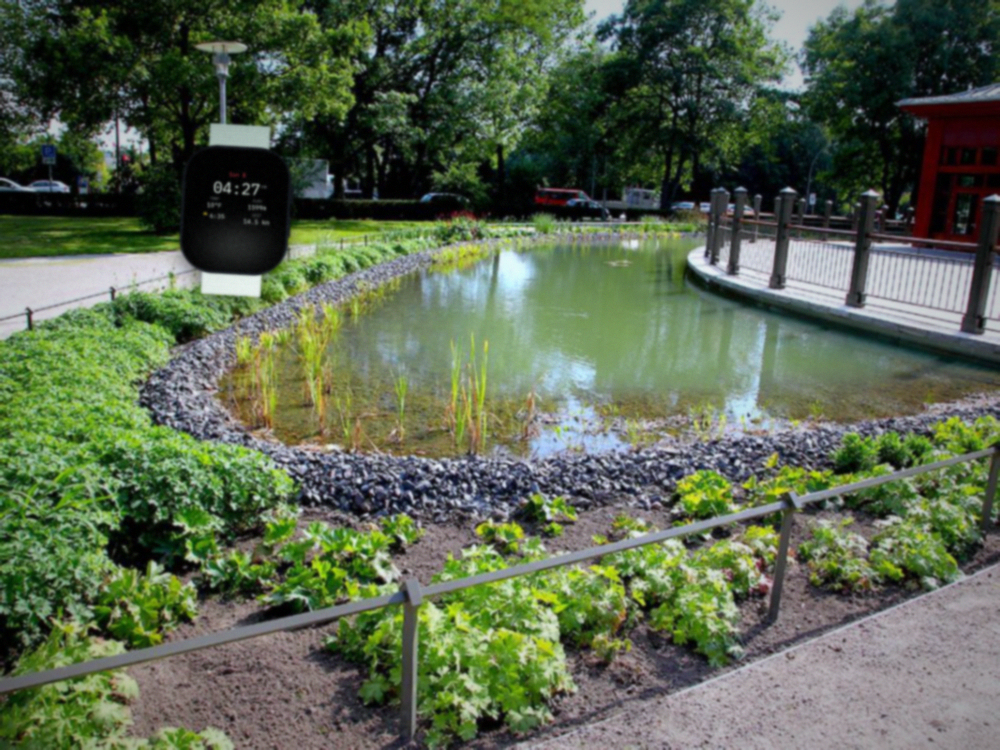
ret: **4:27**
